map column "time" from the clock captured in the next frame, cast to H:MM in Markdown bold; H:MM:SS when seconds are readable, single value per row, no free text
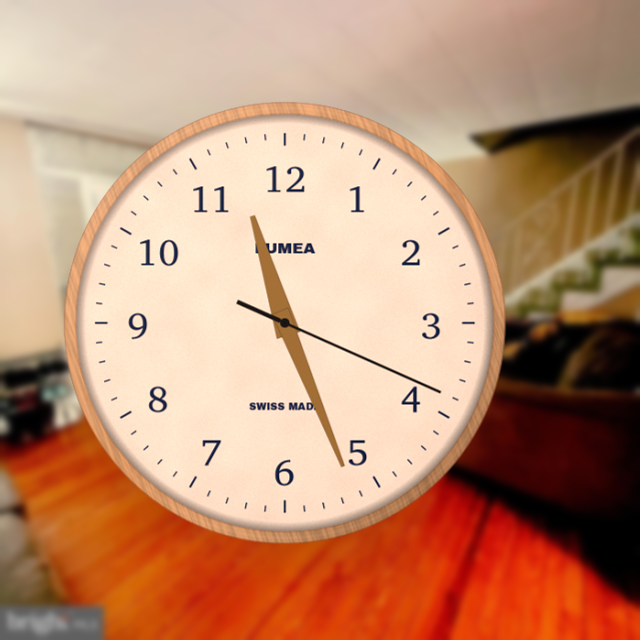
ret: **11:26:19**
